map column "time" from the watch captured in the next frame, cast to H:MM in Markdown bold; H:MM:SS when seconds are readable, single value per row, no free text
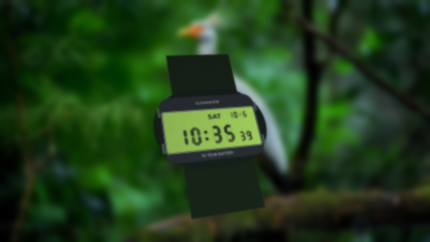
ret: **10:35:39**
